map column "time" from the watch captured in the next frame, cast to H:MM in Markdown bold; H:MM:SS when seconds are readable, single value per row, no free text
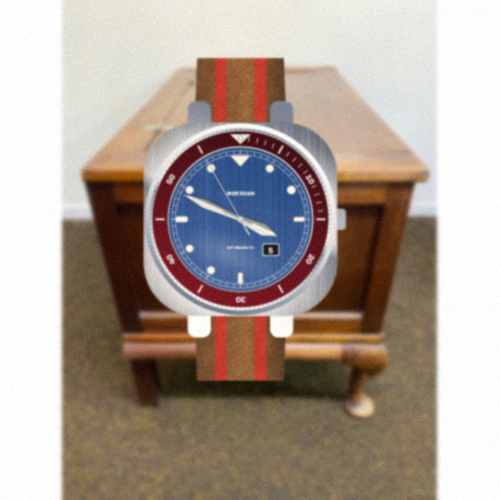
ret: **3:48:55**
